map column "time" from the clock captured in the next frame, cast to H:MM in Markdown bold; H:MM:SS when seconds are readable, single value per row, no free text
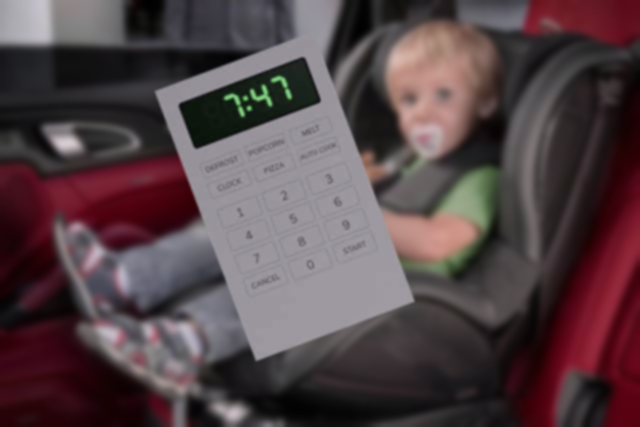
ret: **7:47**
